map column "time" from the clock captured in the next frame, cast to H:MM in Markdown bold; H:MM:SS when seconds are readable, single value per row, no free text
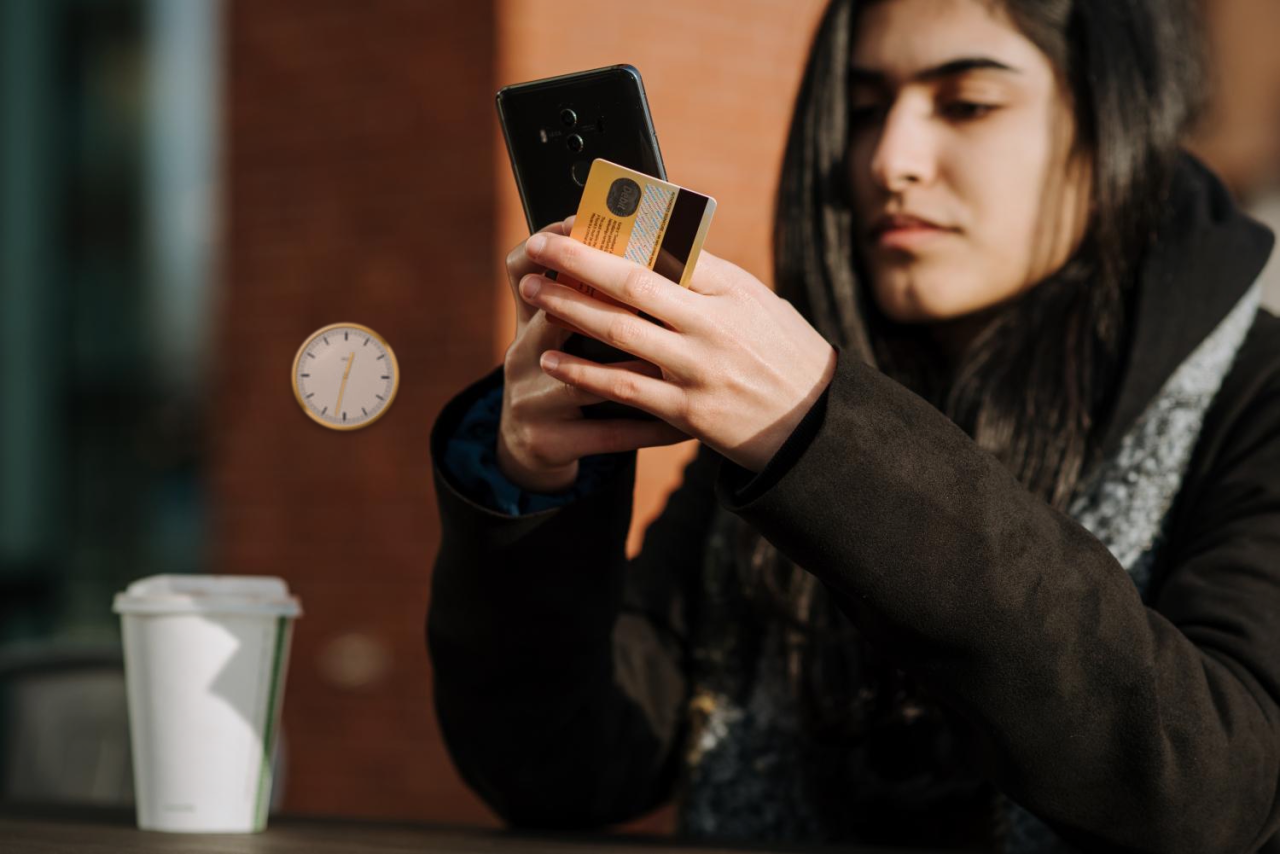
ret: **12:32**
